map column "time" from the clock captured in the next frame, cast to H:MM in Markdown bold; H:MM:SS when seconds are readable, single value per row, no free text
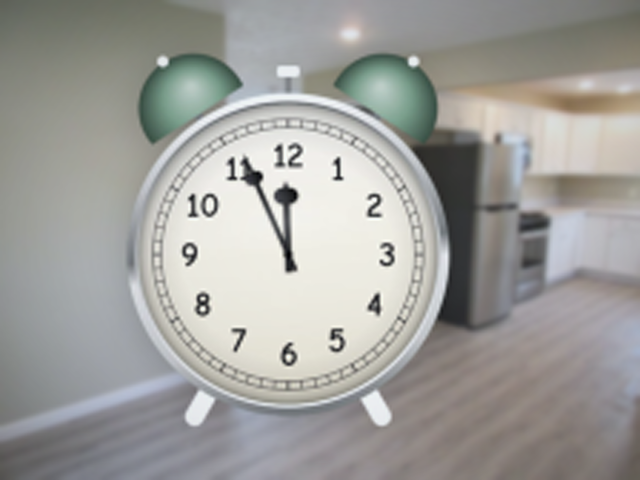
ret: **11:56**
